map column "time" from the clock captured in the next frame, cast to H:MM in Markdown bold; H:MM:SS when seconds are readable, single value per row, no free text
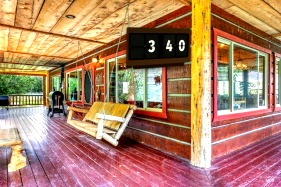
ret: **3:40**
